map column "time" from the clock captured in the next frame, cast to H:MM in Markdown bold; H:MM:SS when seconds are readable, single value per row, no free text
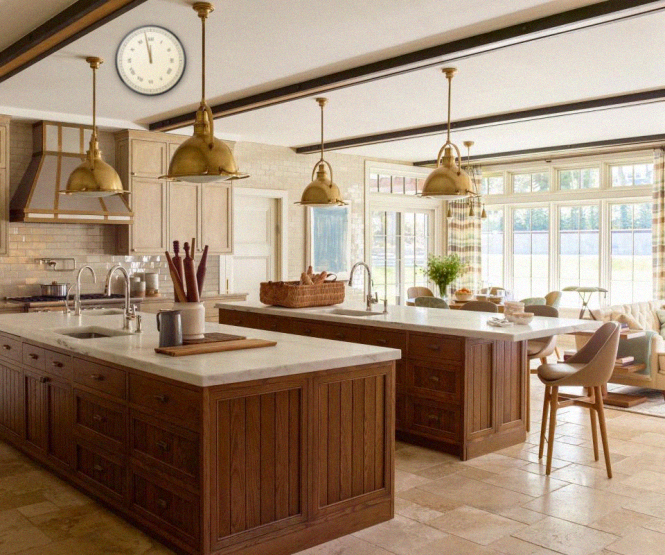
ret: **11:58**
